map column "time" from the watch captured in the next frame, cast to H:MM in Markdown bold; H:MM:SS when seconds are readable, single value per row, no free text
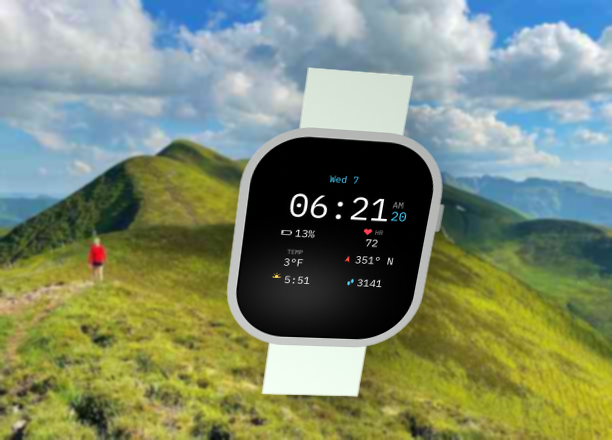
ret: **6:21:20**
